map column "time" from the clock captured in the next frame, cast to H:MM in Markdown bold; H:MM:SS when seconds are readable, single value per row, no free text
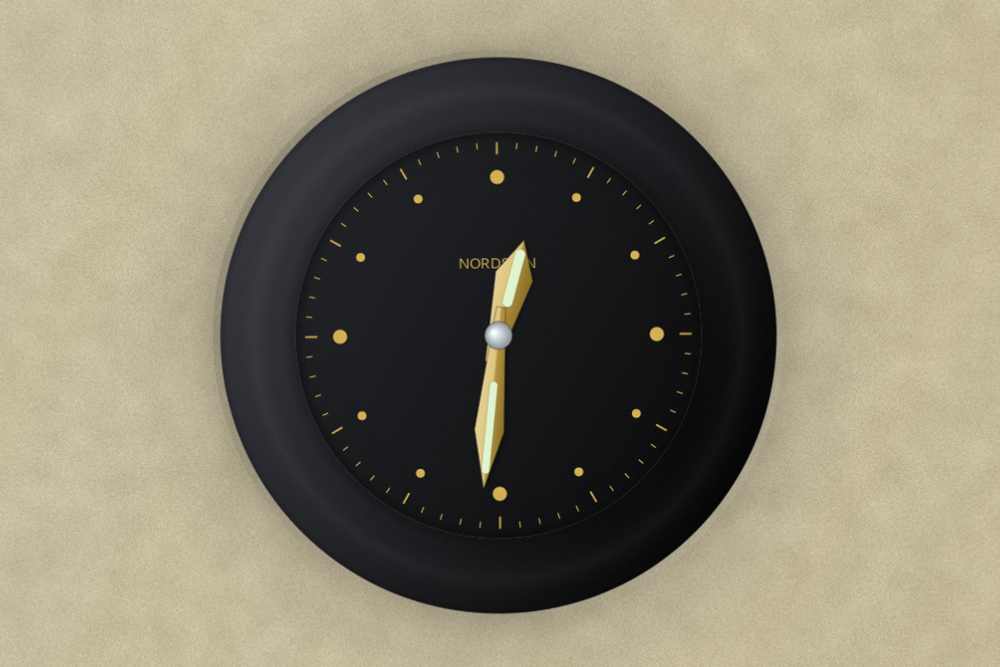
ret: **12:31**
